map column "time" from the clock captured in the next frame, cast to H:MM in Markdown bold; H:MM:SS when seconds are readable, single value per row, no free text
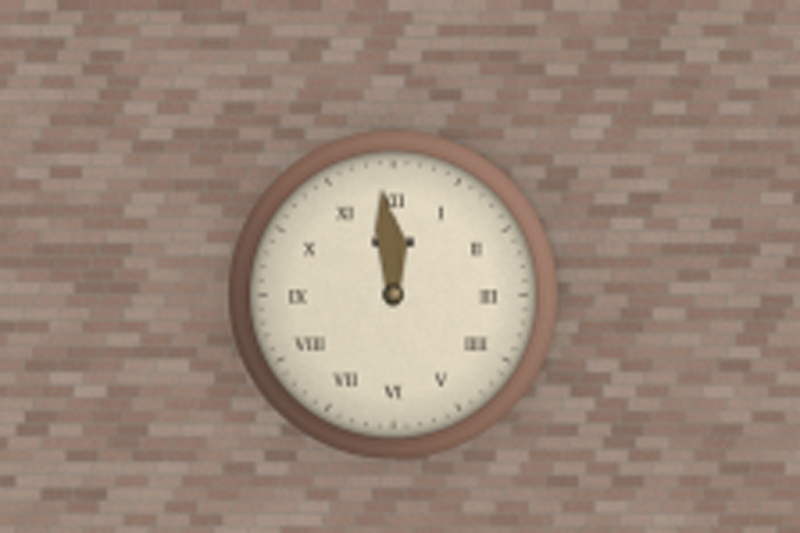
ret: **11:59**
